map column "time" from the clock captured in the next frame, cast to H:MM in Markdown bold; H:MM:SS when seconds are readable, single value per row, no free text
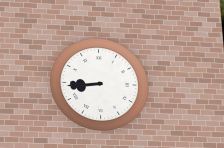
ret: **8:44**
